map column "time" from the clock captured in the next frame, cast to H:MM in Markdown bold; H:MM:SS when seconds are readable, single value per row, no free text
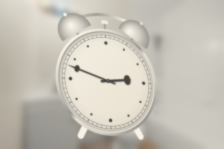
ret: **2:48**
